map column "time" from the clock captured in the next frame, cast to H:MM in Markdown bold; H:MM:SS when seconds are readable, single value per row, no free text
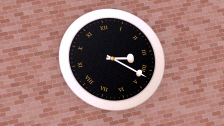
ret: **3:22**
